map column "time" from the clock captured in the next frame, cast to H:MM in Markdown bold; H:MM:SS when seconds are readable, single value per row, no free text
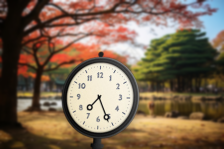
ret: **7:26**
